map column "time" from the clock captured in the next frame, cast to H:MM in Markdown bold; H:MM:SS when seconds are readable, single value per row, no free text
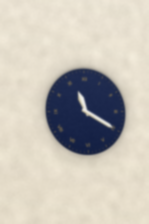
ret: **11:20**
